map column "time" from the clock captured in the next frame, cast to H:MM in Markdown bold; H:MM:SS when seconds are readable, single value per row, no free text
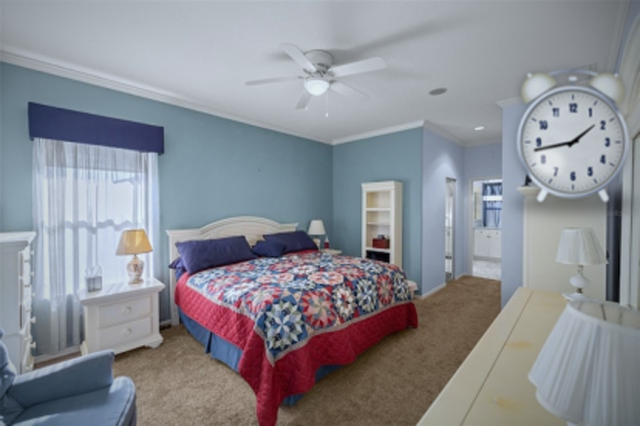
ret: **1:43**
